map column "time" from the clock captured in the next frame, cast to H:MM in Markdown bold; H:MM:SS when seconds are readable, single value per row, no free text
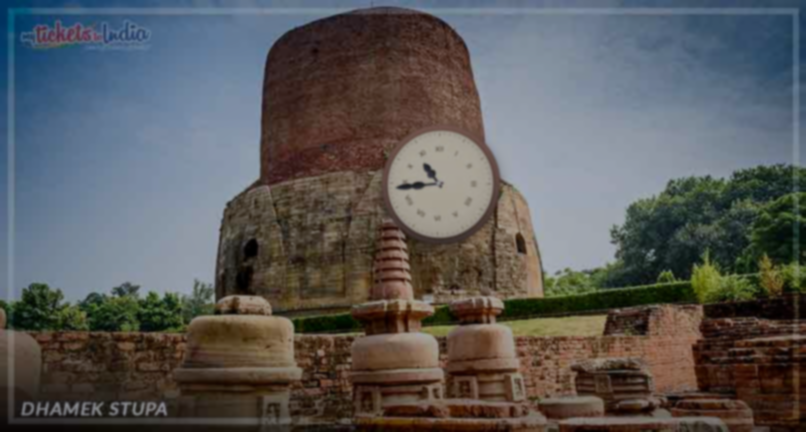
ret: **10:44**
